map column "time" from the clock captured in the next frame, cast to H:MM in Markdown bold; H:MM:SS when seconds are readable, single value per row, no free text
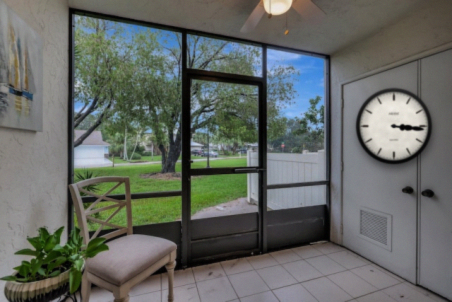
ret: **3:16**
